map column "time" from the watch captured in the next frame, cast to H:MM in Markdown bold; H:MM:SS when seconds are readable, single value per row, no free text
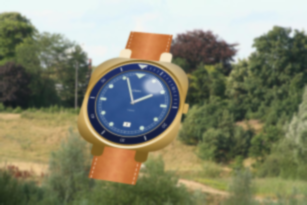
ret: **1:56**
